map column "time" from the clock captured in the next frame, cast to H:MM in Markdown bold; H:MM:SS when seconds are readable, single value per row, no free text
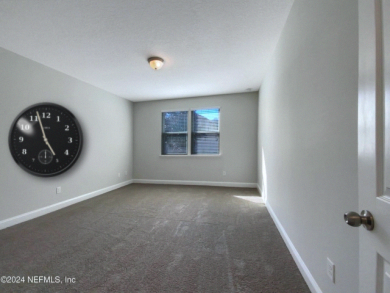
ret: **4:57**
